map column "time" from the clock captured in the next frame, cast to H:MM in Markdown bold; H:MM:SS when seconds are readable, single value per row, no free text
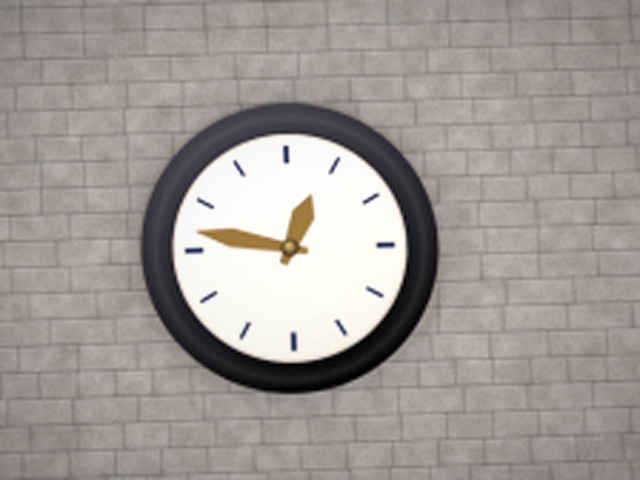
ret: **12:47**
